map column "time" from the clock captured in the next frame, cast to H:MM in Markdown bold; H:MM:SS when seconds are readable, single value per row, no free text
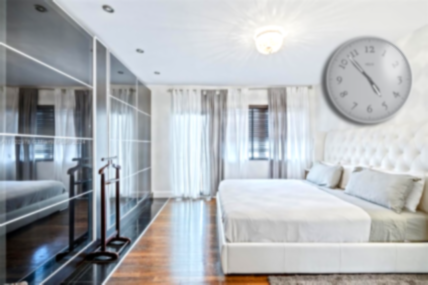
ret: **4:53**
